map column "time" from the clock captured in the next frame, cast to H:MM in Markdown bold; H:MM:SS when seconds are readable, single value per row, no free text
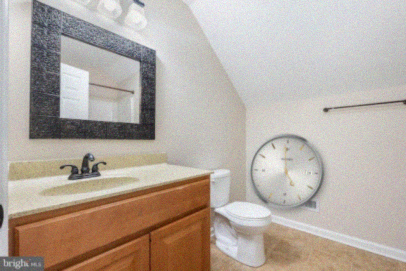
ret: **4:59**
